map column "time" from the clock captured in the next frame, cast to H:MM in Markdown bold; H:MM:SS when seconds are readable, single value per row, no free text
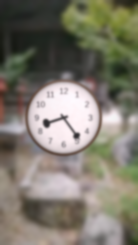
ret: **8:24**
